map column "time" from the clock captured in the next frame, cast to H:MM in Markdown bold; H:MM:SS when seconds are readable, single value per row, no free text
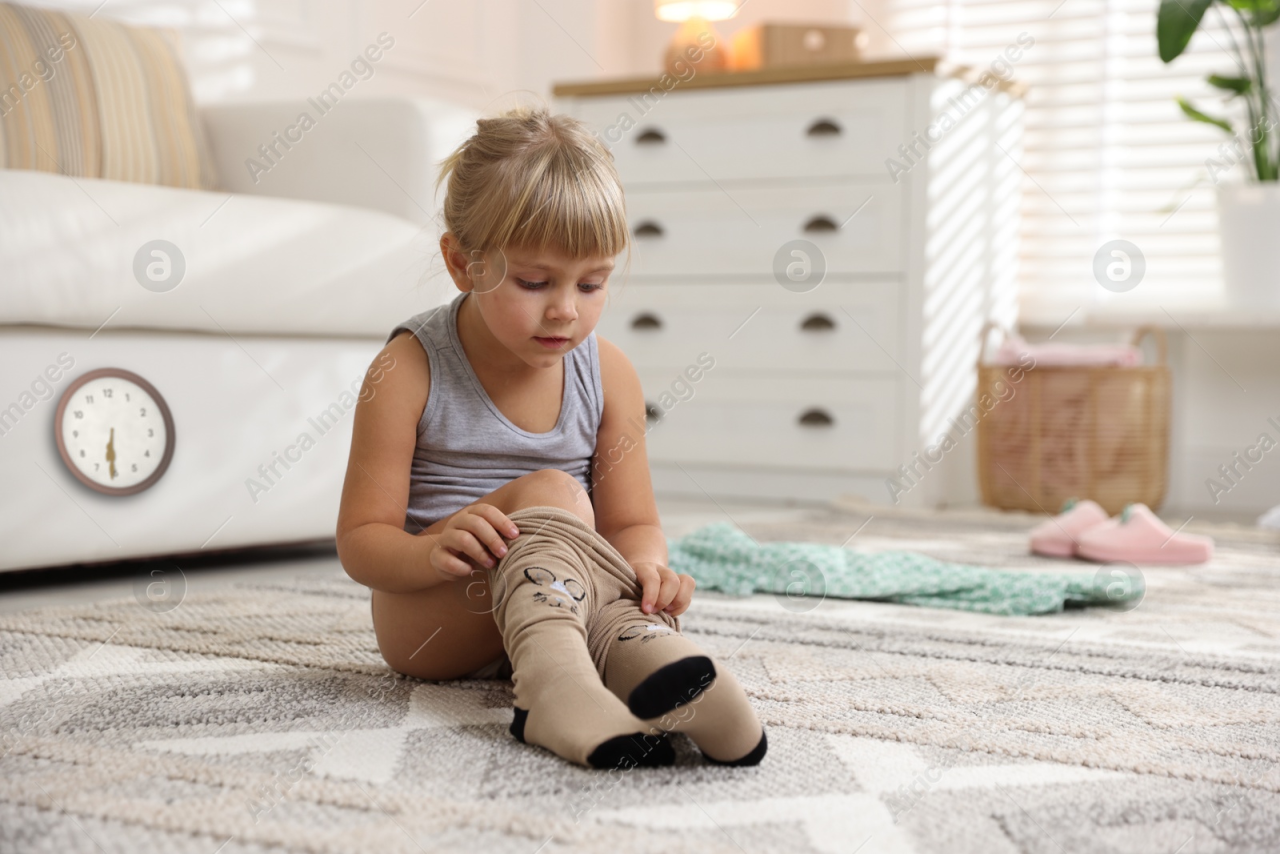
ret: **6:31**
